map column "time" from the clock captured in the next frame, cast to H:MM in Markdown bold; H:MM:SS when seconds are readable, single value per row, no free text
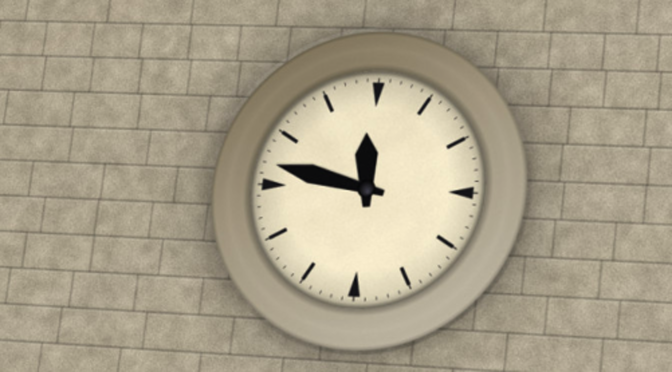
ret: **11:47**
